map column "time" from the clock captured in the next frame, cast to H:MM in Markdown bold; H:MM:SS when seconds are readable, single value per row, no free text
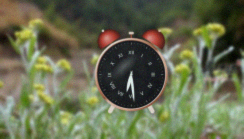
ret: **6:29**
